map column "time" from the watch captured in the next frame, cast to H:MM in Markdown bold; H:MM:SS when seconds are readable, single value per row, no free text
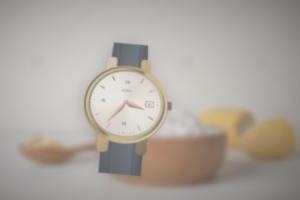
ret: **3:36**
